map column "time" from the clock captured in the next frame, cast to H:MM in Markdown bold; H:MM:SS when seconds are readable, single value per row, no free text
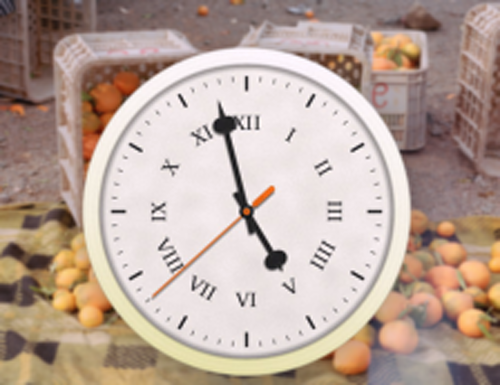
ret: **4:57:38**
